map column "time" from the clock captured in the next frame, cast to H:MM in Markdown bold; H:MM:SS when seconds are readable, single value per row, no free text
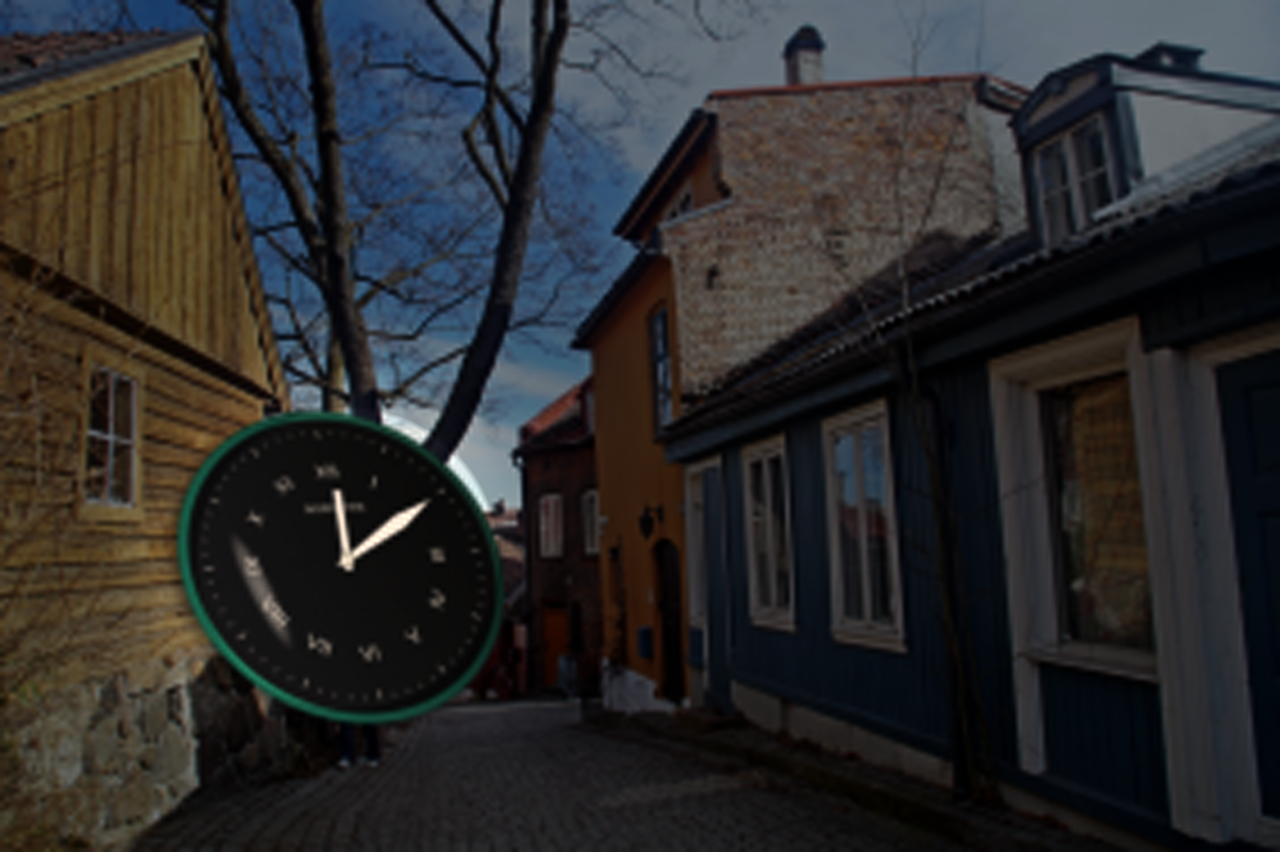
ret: **12:10**
